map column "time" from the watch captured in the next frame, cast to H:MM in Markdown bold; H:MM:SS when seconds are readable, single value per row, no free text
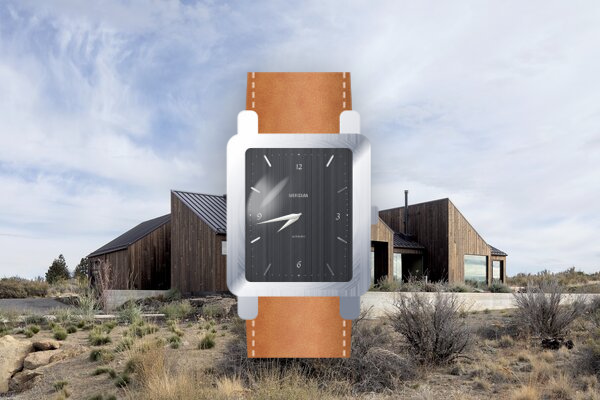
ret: **7:43**
